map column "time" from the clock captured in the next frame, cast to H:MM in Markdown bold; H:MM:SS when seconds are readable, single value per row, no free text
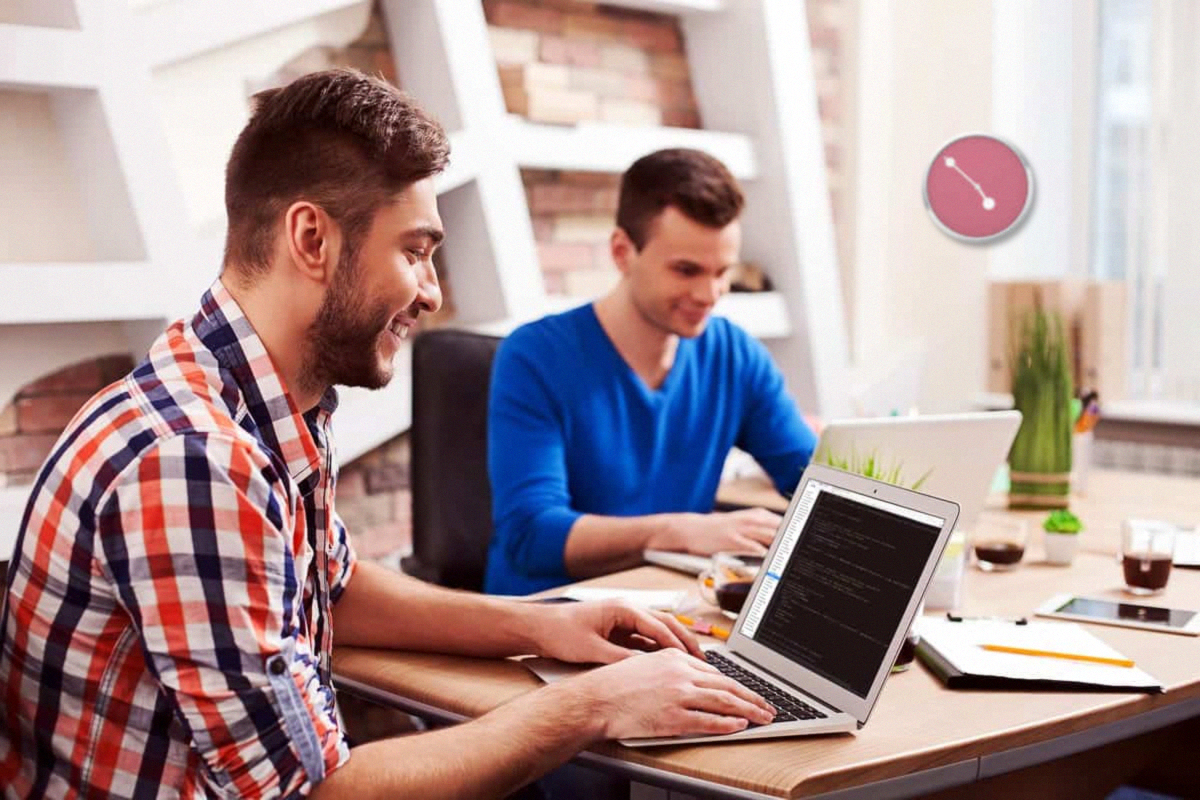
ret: **4:52**
